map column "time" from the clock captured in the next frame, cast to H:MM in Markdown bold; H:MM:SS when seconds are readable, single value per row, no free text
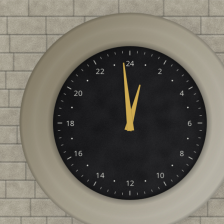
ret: **0:59**
